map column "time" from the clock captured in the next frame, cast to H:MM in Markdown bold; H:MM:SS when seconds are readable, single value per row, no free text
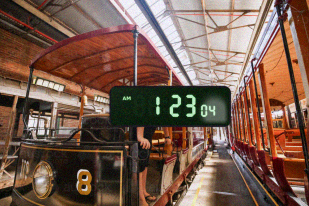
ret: **1:23:04**
